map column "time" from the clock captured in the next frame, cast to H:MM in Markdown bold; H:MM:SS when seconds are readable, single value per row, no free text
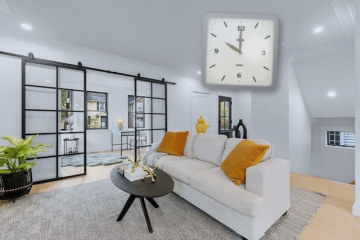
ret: **10:00**
